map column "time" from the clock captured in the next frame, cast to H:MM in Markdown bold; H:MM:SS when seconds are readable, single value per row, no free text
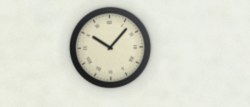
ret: **10:07**
